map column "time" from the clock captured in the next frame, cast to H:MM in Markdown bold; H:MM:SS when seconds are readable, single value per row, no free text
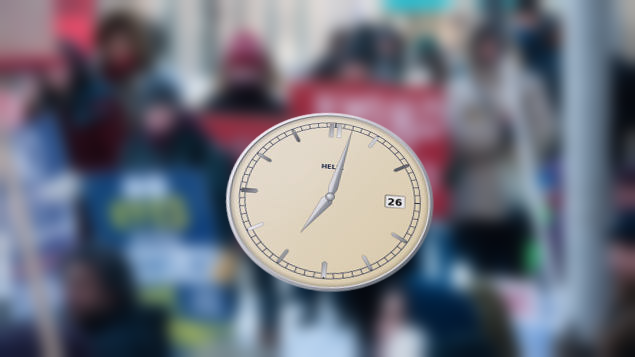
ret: **7:02**
